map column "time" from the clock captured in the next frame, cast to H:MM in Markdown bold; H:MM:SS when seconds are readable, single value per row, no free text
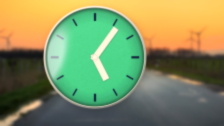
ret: **5:06**
